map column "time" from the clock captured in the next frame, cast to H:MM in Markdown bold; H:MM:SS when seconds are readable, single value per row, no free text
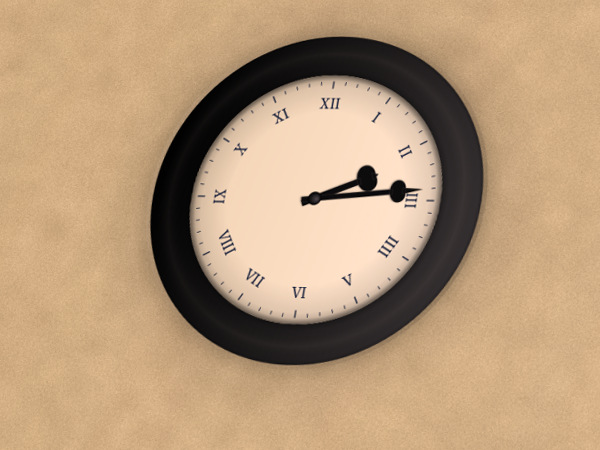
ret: **2:14**
